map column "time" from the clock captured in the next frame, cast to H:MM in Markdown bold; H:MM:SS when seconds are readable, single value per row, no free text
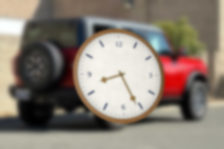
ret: **8:26**
